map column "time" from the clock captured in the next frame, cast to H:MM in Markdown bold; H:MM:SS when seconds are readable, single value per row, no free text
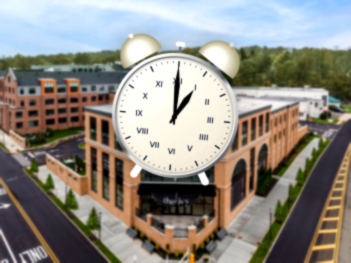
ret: **1:00**
